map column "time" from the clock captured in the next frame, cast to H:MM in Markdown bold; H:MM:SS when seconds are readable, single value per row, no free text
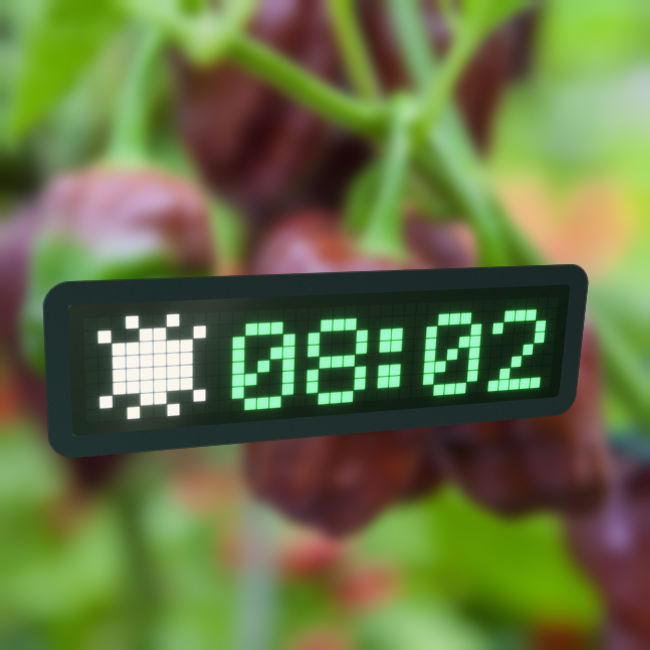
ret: **8:02**
